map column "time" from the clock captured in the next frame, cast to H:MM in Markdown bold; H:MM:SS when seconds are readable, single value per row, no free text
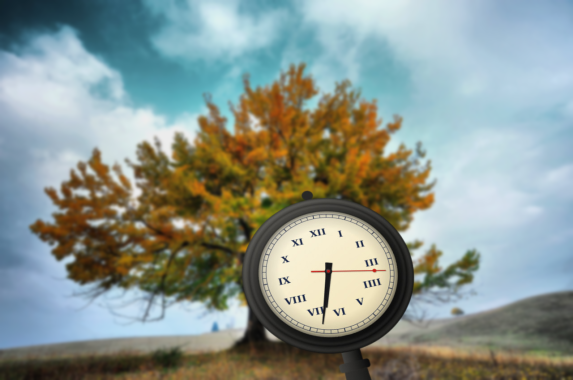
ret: **6:33:17**
